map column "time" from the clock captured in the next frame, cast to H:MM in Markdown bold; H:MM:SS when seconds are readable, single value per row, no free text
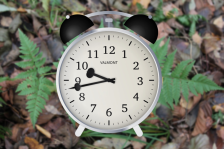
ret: **9:43**
